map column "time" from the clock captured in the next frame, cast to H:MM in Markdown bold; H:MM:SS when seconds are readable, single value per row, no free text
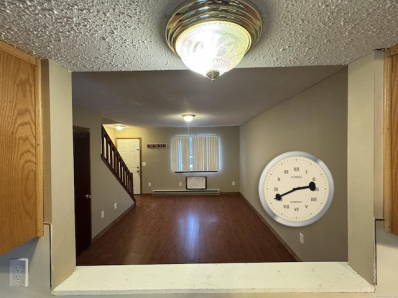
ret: **2:41**
